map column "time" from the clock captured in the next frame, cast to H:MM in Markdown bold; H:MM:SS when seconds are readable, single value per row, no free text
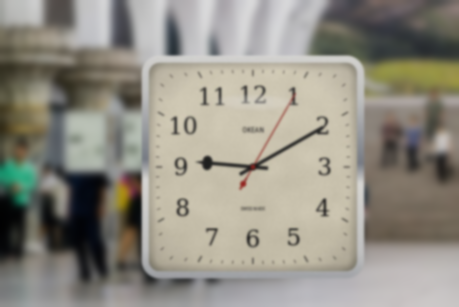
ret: **9:10:05**
